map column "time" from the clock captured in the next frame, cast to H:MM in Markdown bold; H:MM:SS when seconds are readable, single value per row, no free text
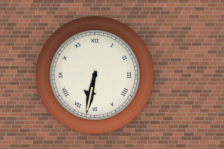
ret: **6:32**
